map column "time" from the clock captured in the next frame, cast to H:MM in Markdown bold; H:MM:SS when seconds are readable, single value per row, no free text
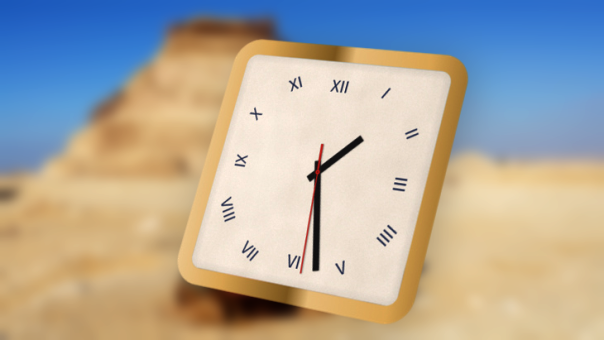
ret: **1:27:29**
